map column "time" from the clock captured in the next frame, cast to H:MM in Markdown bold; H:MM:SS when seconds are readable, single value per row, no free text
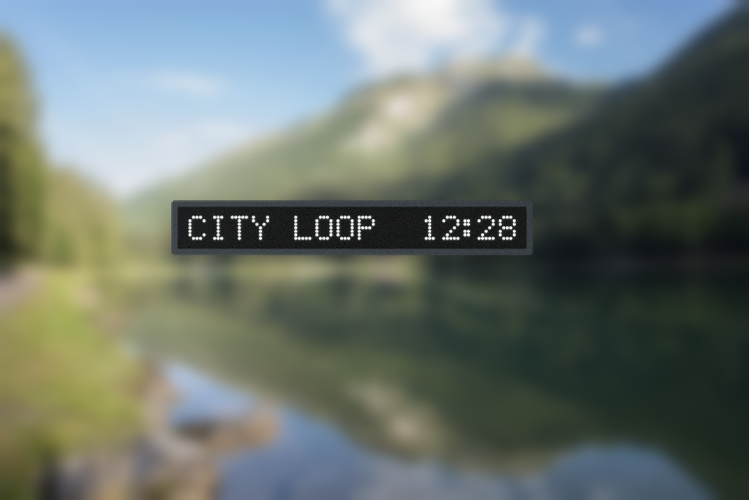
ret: **12:28**
